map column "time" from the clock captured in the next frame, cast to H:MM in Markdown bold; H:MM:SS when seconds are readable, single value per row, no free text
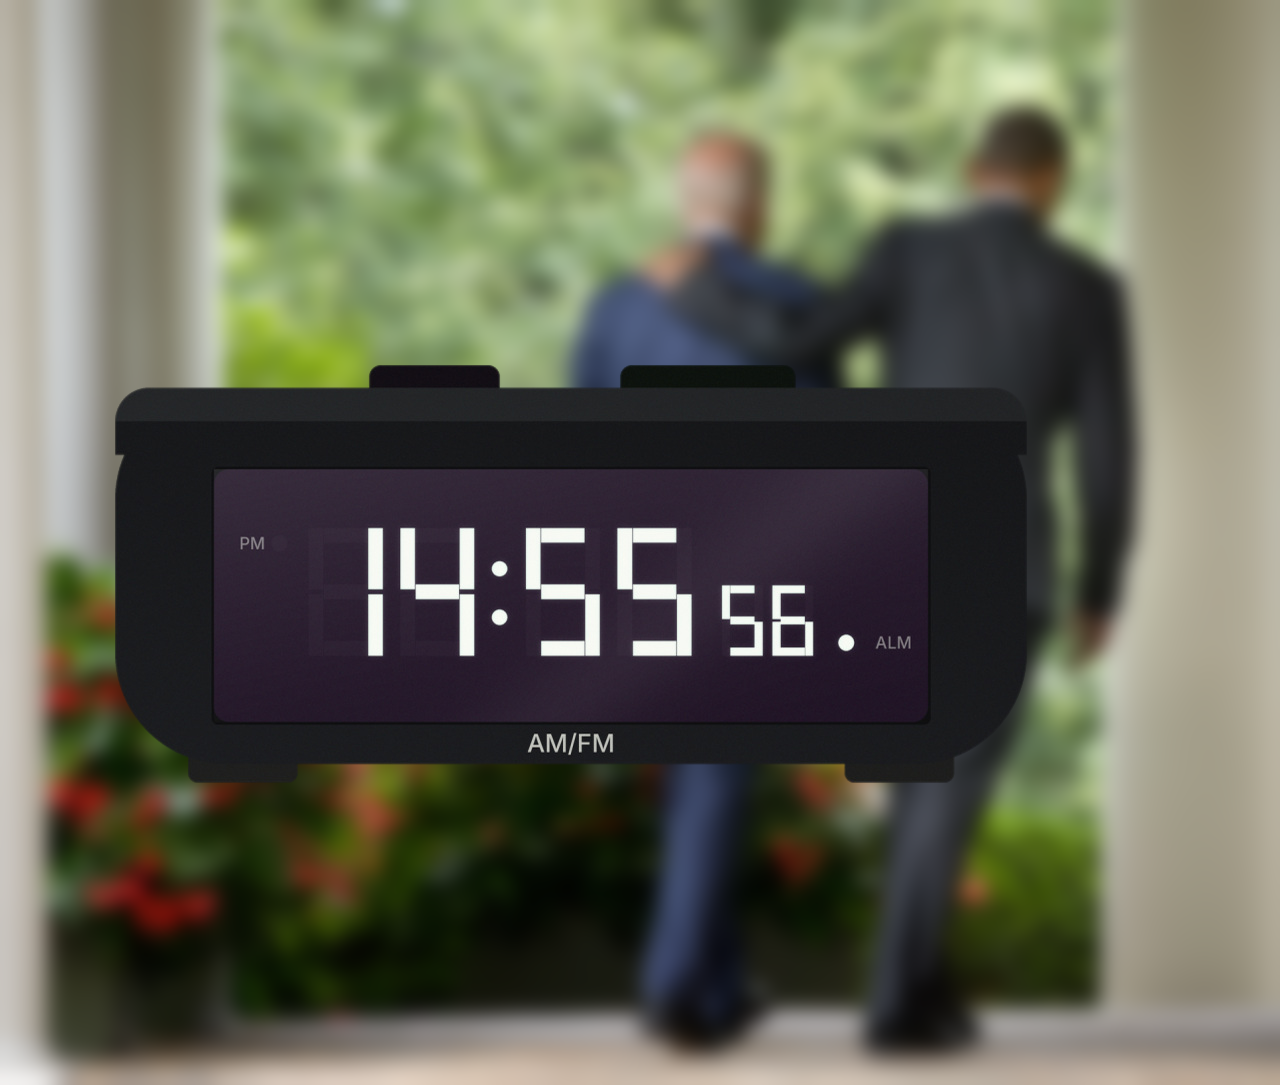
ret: **14:55:56**
